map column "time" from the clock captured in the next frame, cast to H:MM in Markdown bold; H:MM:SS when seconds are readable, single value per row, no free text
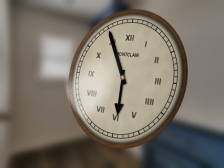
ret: **5:55**
